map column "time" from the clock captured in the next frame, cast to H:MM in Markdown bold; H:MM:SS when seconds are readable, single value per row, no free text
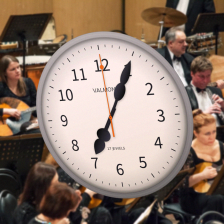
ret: **7:05:00**
